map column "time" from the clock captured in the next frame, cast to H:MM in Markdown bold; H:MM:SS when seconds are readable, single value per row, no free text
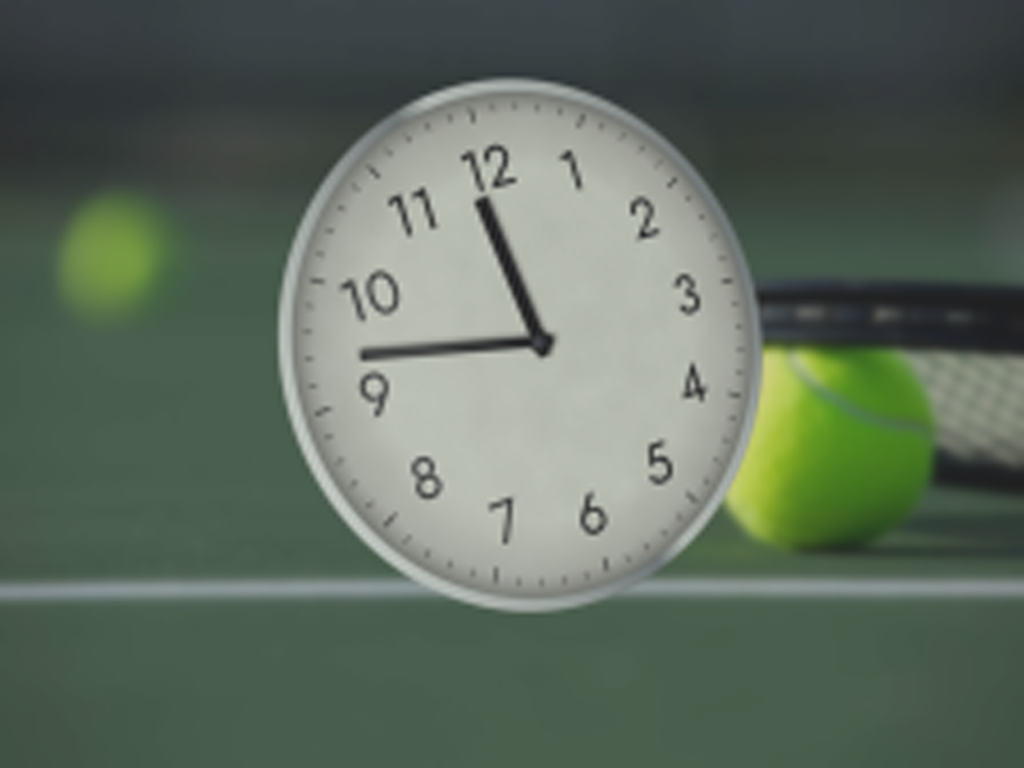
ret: **11:47**
